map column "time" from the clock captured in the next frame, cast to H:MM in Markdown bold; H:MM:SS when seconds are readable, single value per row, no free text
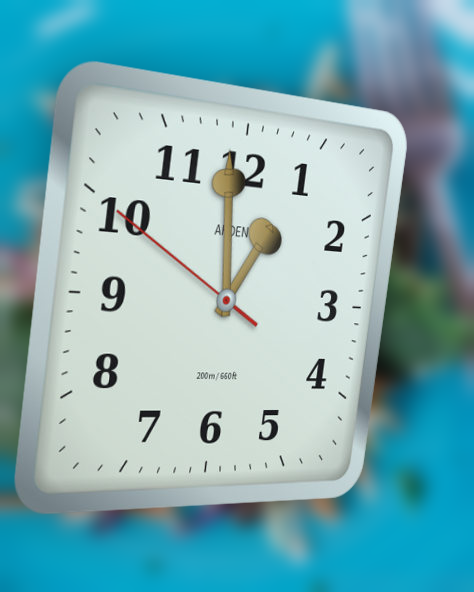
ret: **12:58:50**
